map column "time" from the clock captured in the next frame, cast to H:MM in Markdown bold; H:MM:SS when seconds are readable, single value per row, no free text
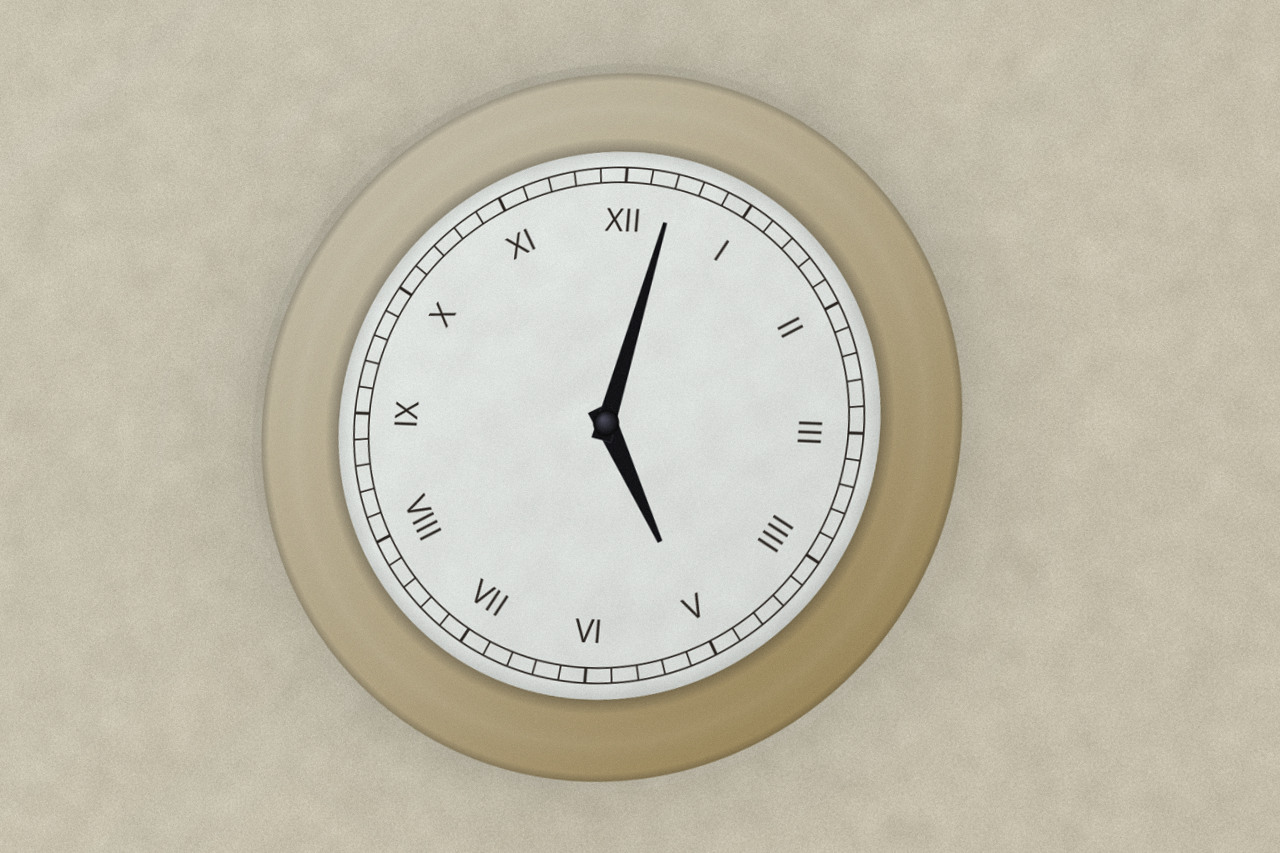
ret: **5:02**
